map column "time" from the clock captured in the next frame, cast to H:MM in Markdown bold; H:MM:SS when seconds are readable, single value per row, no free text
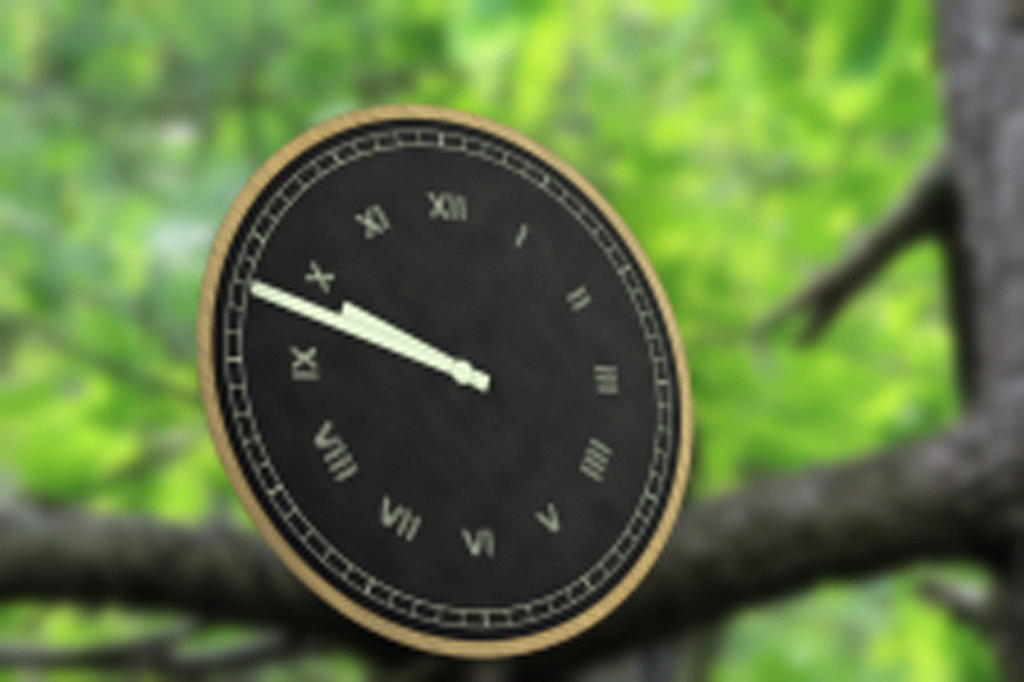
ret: **9:48**
